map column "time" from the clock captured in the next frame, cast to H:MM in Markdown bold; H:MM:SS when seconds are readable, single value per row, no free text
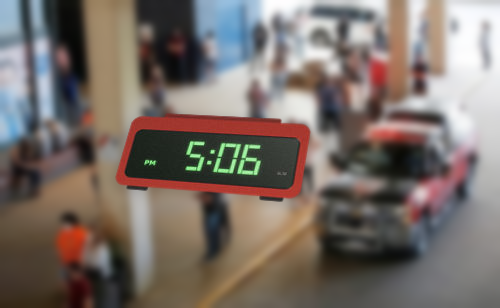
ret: **5:06**
